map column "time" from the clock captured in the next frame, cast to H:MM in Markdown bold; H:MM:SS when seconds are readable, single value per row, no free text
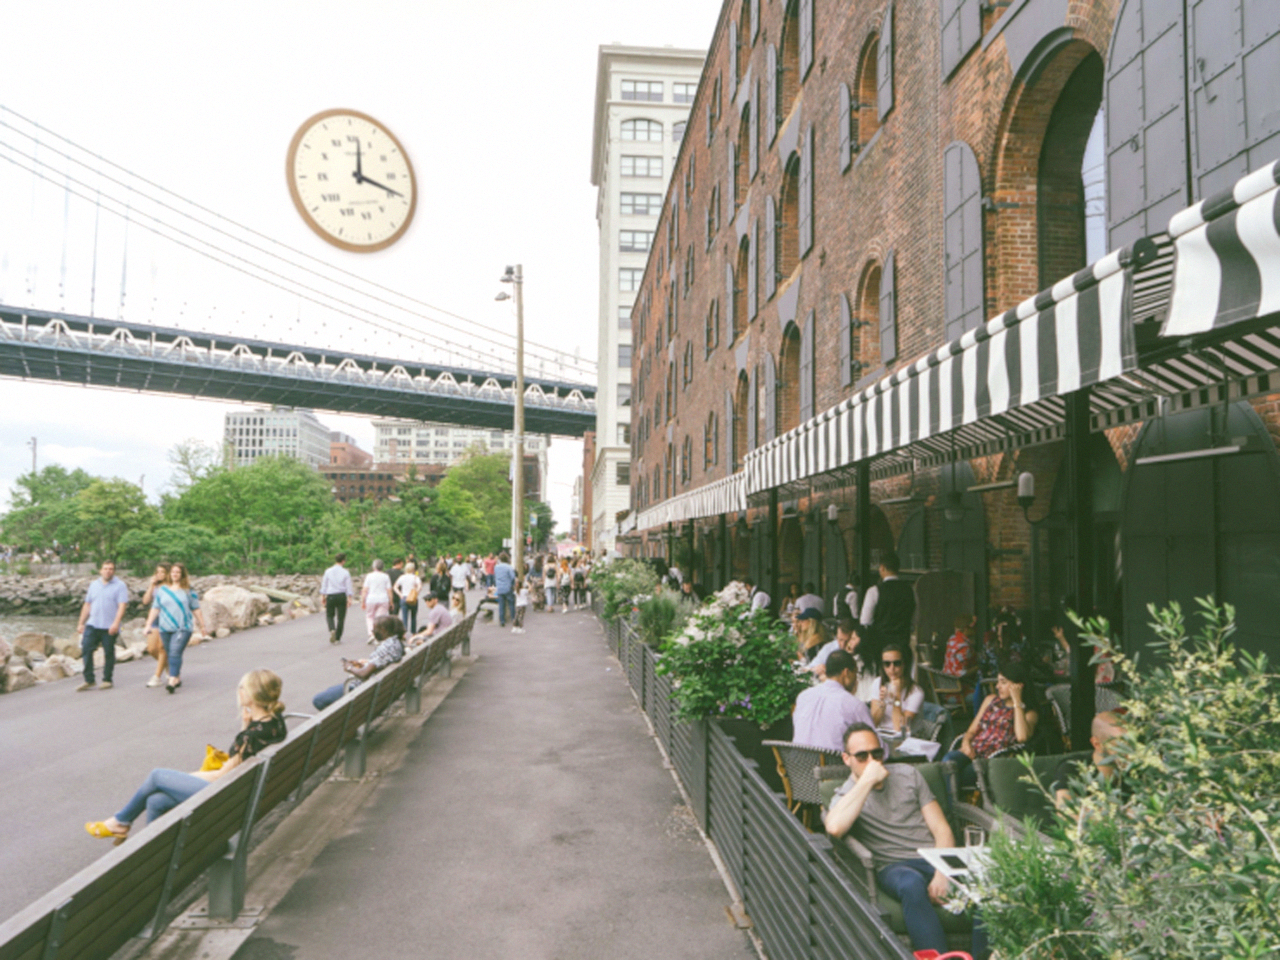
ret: **12:19**
